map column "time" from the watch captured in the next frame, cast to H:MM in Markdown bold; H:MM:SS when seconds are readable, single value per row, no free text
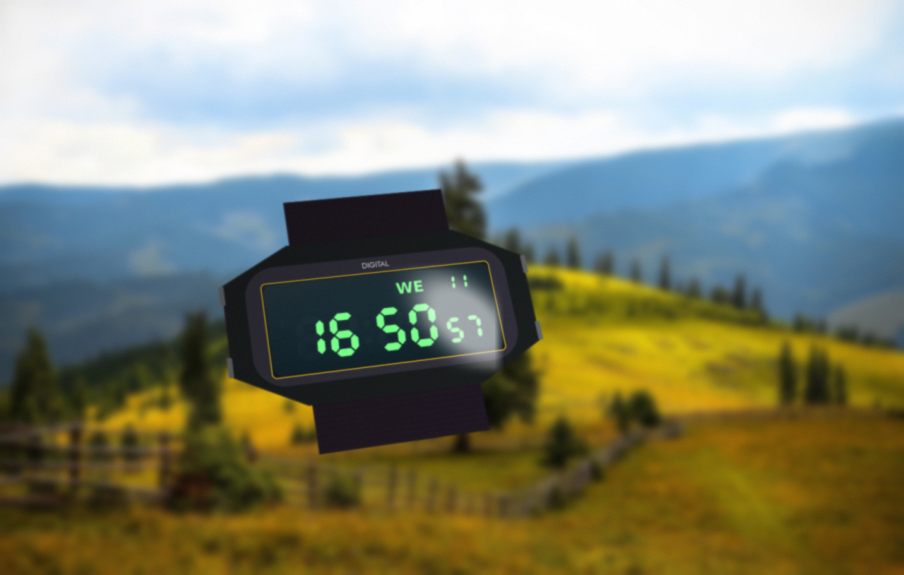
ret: **16:50:57**
